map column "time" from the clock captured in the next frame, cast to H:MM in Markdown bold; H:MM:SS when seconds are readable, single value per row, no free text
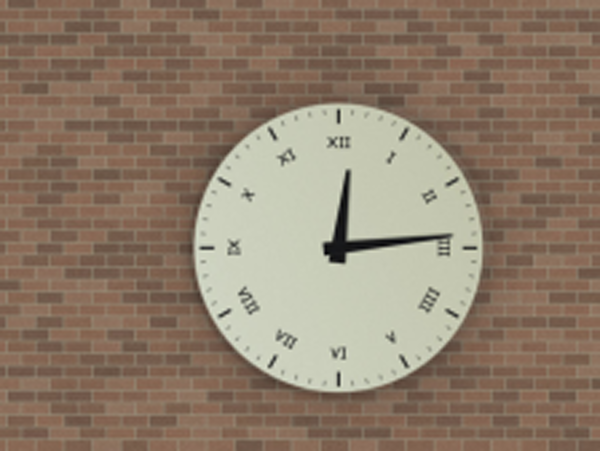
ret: **12:14**
